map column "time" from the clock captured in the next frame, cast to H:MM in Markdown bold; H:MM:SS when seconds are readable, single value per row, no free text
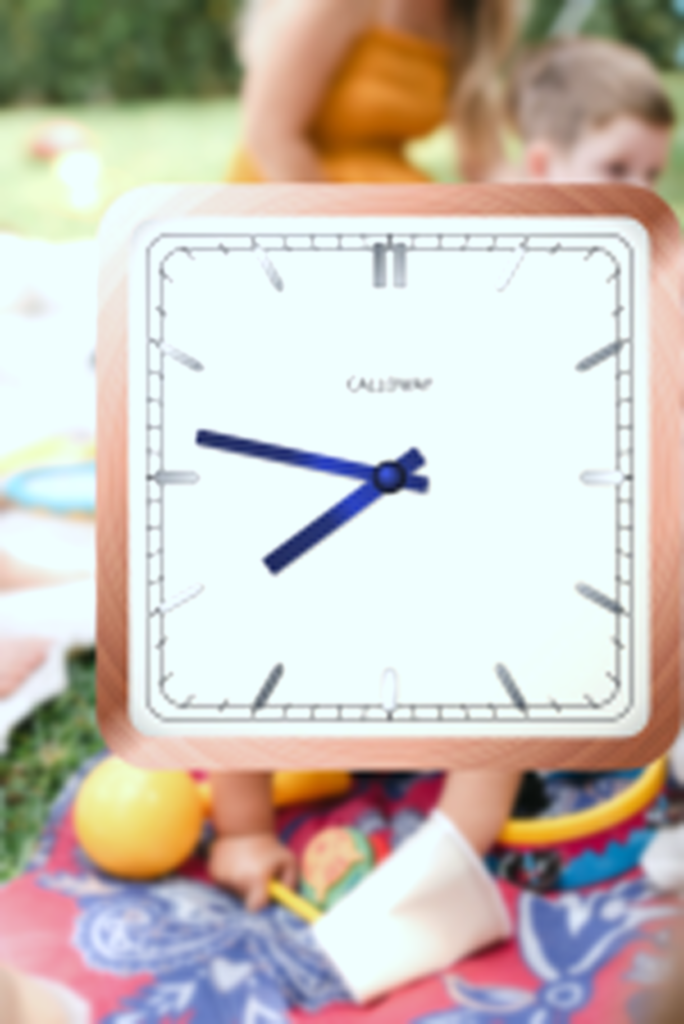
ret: **7:47**
